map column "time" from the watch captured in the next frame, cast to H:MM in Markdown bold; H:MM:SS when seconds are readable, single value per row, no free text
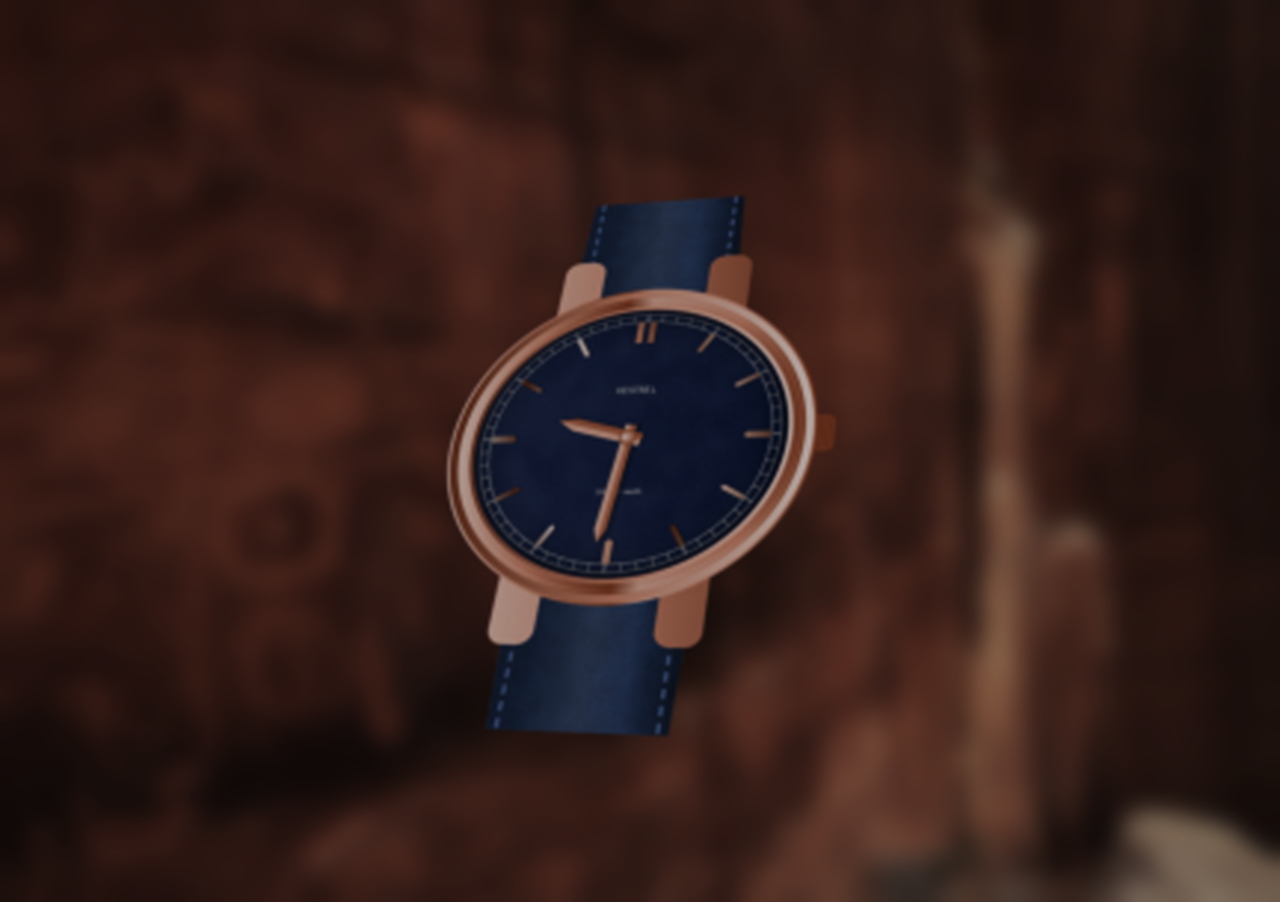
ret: **9:31**
